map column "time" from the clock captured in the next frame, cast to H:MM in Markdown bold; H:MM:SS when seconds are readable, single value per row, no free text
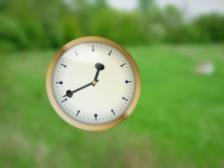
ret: **12:41**
